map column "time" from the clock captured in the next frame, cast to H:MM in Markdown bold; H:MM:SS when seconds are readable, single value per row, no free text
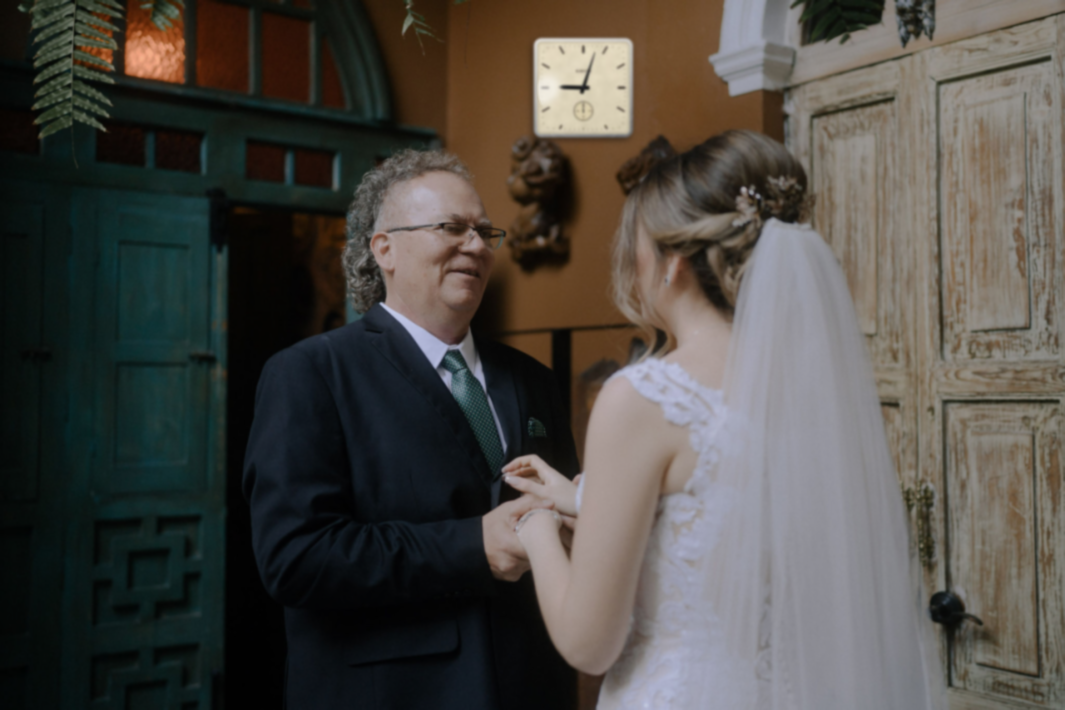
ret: **9:03**
